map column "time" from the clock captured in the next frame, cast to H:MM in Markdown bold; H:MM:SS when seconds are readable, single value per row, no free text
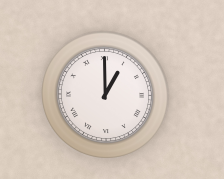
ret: **1:00**
